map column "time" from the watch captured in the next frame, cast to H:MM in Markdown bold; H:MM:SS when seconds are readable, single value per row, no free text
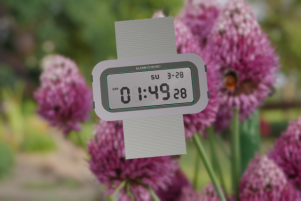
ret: **1:49:28**
